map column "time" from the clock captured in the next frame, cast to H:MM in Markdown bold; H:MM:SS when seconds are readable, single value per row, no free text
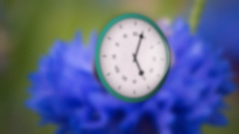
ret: **5:03**
